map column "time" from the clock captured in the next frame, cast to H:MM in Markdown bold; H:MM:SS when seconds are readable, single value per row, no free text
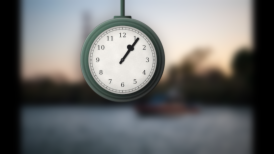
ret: **1:06**
